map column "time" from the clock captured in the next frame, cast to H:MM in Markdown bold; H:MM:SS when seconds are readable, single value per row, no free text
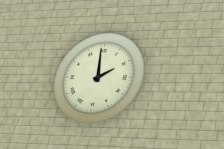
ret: **1:59**
